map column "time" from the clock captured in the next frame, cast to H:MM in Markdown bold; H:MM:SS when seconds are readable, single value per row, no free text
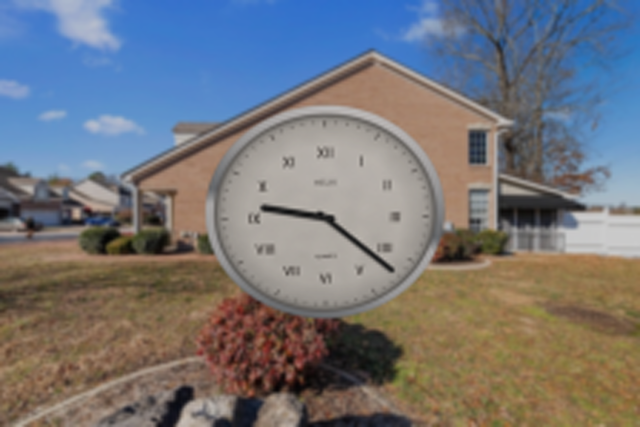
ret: **9:22**
